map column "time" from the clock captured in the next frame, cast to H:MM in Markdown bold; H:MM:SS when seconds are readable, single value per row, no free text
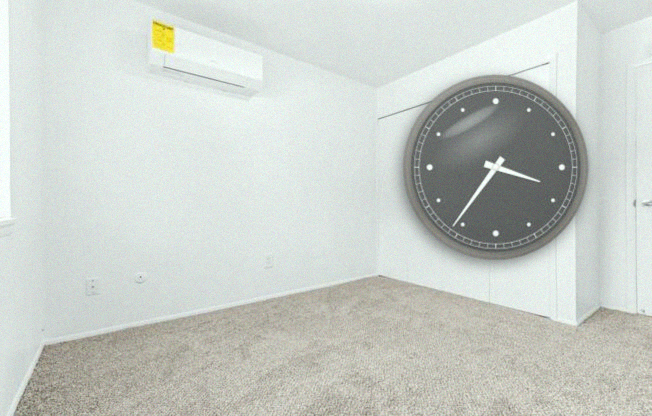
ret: **3:36**
